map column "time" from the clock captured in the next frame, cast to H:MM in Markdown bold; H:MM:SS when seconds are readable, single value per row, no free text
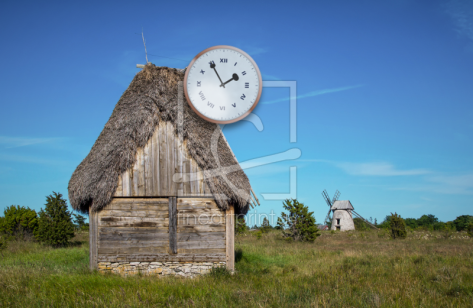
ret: **1:55**
